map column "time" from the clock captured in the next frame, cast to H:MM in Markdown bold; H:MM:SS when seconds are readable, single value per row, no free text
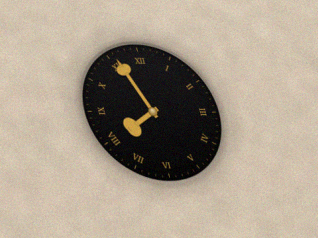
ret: **7:56**
